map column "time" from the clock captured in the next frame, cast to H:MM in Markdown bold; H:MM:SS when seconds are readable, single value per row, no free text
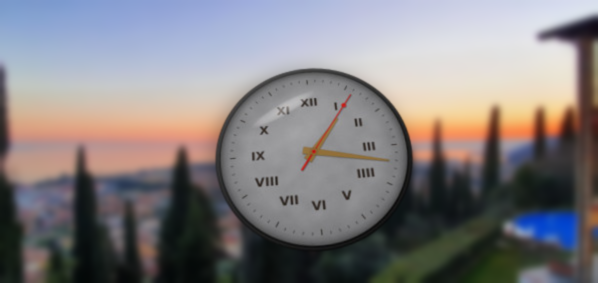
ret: **1:17:06**
